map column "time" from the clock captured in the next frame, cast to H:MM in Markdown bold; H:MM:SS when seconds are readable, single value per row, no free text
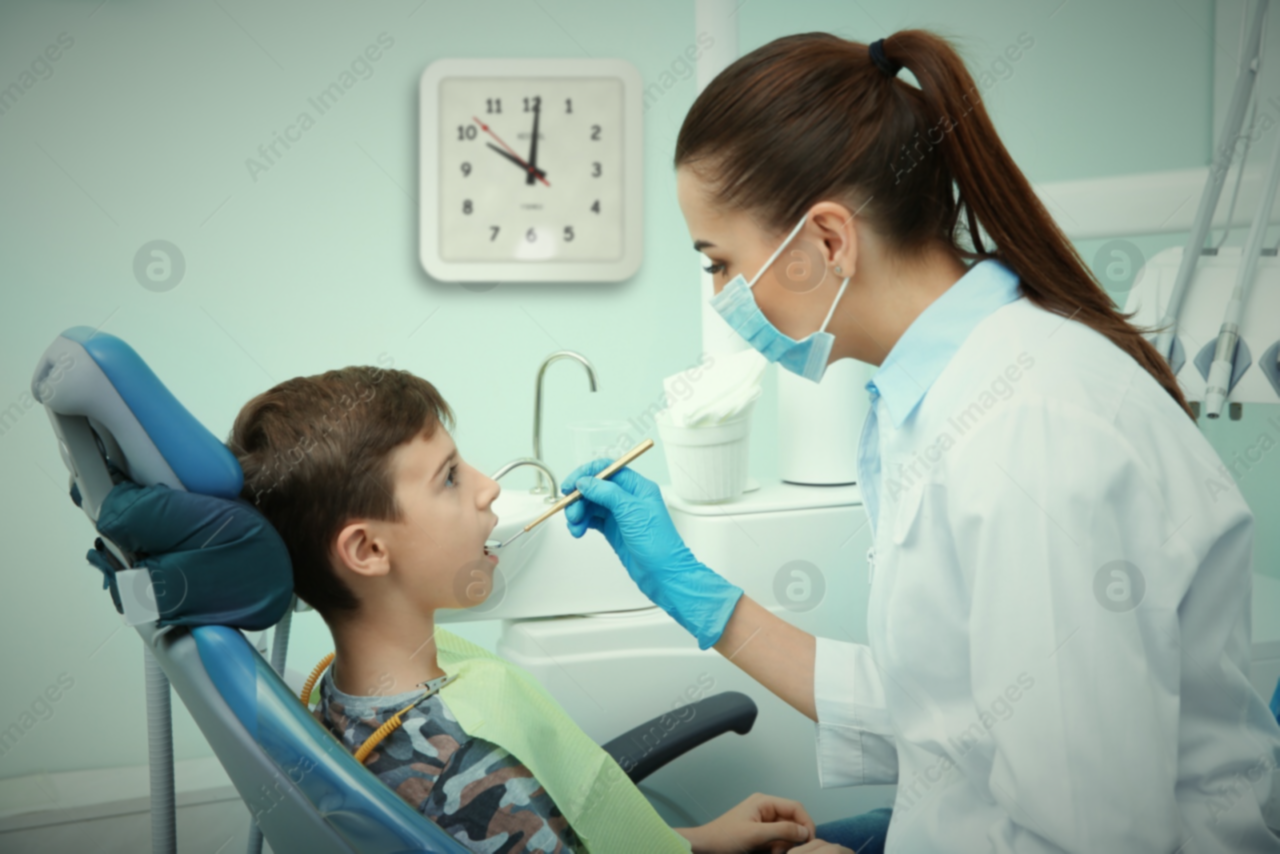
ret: **10:00:52**
